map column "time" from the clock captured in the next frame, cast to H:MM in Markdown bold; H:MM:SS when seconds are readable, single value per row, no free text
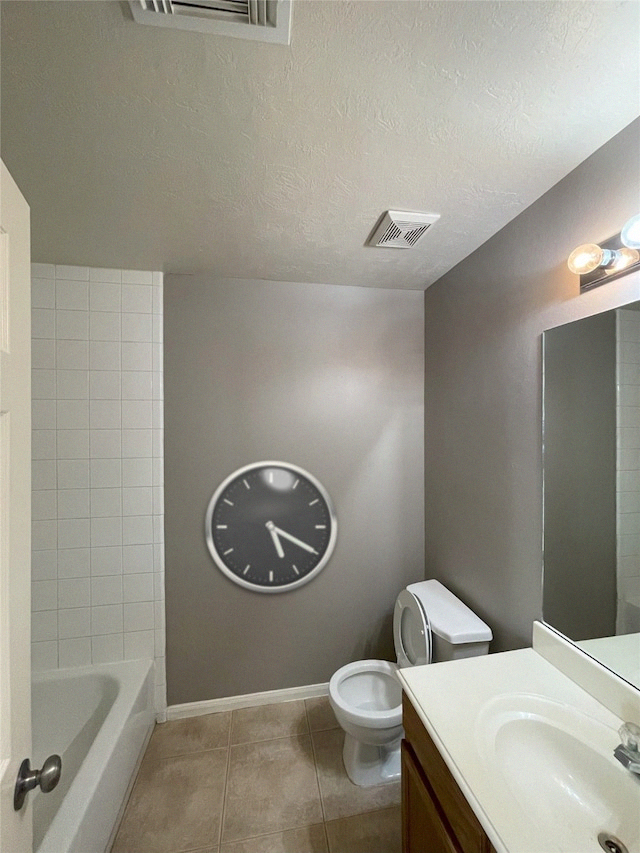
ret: **5:20**
